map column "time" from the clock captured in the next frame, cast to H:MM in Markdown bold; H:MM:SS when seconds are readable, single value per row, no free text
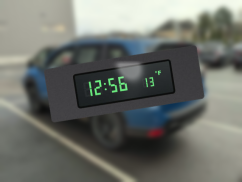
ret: **12:56**
